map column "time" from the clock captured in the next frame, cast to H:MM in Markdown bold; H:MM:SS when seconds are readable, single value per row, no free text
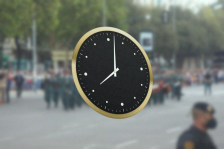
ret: **8:02**
